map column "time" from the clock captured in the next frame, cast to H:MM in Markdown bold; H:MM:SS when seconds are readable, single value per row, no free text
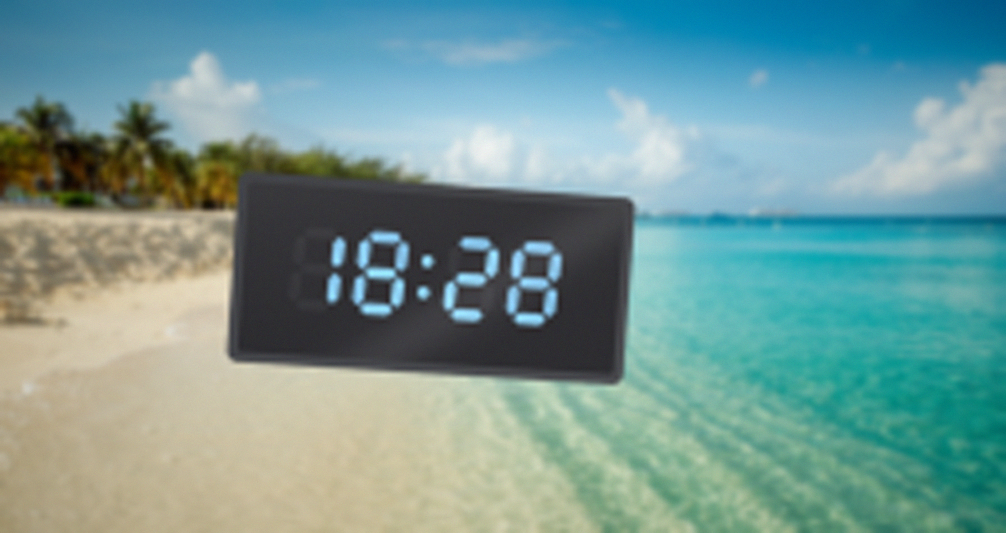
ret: **18:28**
